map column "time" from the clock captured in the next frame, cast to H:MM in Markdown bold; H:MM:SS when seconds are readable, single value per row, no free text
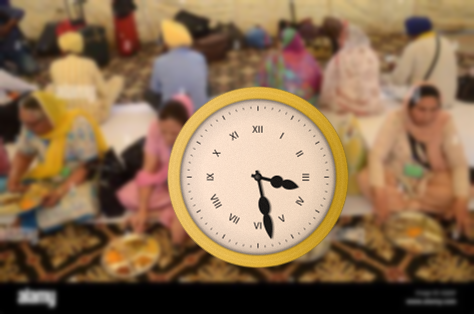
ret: **3:28**
